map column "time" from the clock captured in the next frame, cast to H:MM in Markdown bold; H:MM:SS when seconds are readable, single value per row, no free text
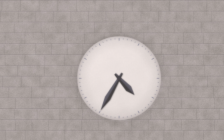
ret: **4:35**
